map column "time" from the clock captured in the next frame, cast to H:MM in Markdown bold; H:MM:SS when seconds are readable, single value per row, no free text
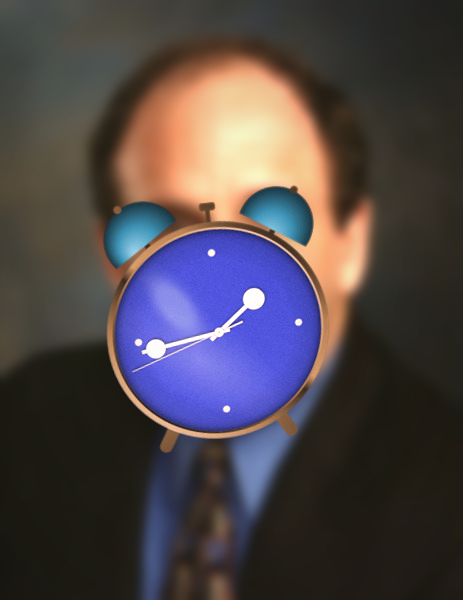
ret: **1:43:42**
